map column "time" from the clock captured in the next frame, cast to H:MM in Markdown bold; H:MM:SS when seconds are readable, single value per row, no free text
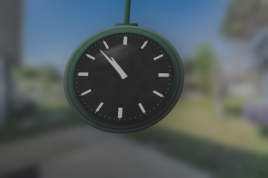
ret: **10:53**
